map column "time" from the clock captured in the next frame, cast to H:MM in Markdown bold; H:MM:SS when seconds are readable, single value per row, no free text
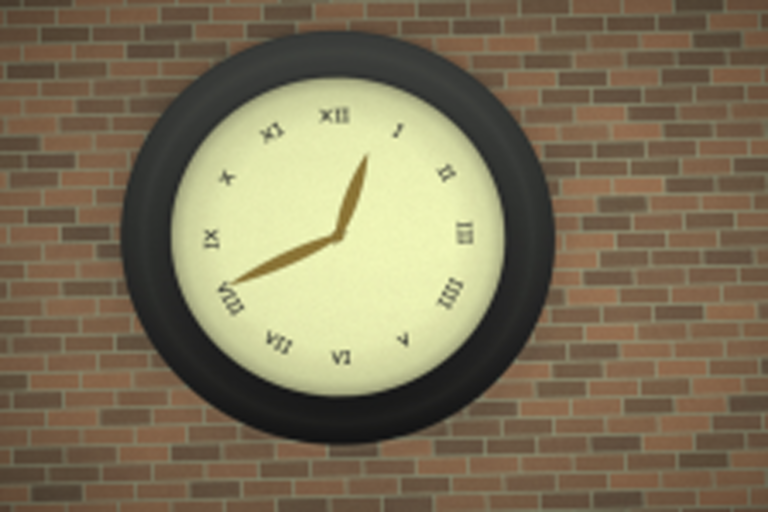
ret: **12:41**
